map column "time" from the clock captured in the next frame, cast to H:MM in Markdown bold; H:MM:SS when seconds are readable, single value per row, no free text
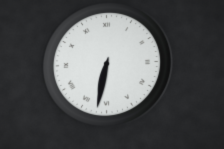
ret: **6:32**
